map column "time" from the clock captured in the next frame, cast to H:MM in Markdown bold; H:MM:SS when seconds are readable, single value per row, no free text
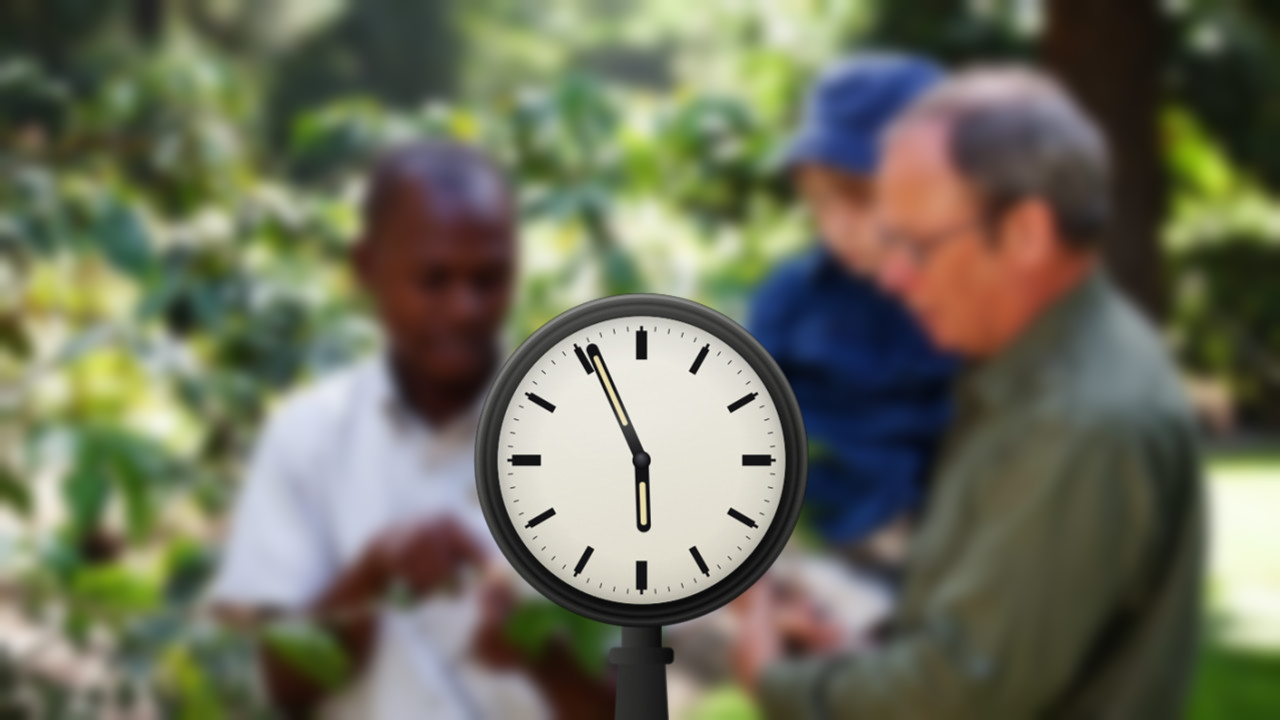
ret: **5:56**
